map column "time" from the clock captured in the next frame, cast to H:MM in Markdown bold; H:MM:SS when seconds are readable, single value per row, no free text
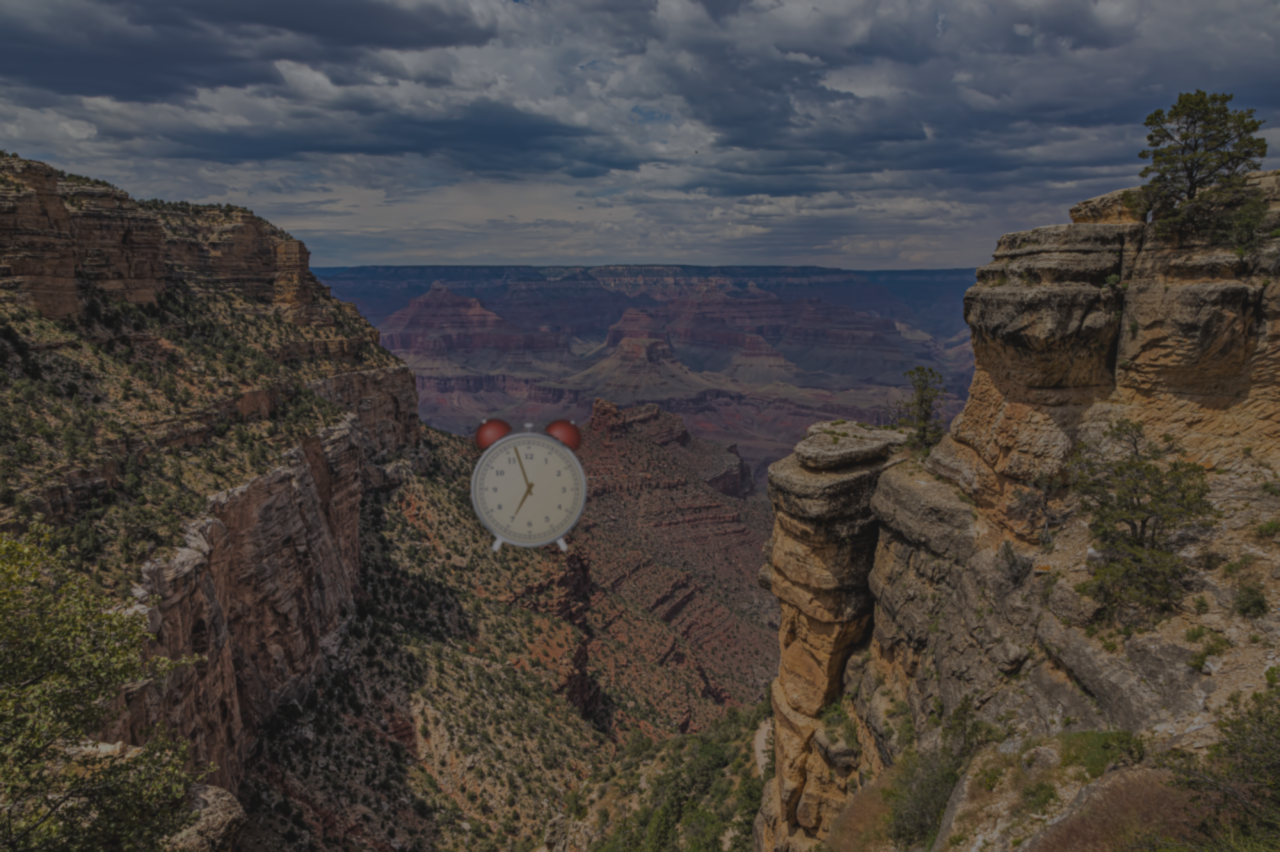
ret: **6:57**
